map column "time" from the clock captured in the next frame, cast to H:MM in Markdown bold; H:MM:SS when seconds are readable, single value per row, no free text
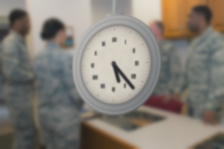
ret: **5:23**
